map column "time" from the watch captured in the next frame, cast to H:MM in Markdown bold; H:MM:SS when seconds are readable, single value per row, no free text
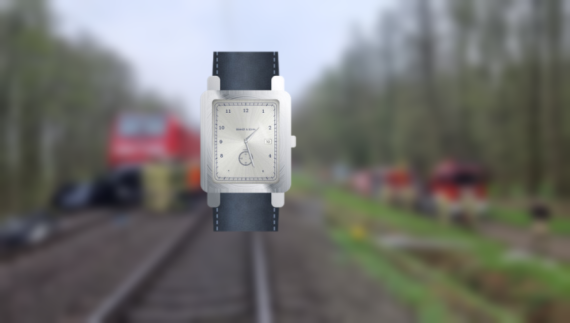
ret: **1:27**
